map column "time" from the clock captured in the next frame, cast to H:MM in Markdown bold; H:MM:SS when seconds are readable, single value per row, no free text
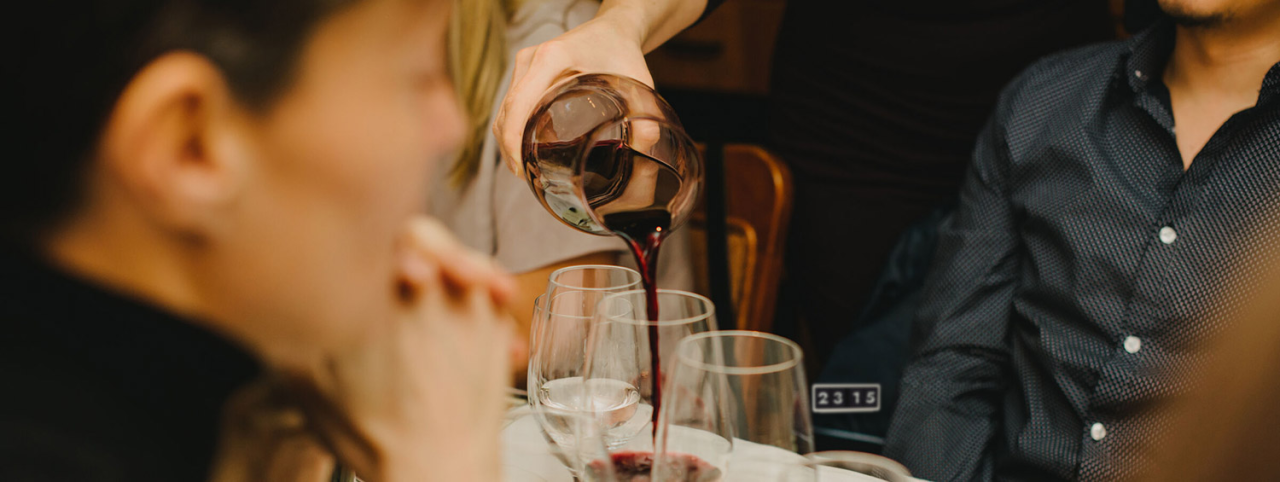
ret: **23:15**
